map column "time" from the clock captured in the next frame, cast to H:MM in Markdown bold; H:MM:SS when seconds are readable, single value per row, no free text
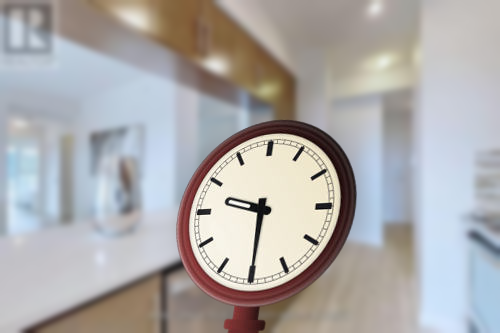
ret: **9:30**
